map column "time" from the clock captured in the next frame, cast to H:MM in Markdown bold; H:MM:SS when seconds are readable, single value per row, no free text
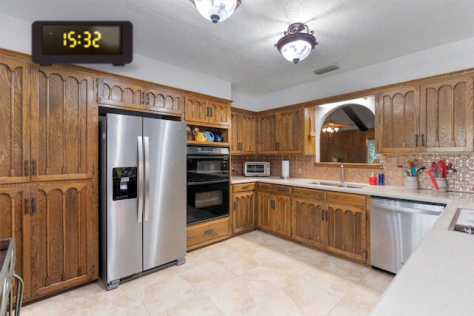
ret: **15:32**
